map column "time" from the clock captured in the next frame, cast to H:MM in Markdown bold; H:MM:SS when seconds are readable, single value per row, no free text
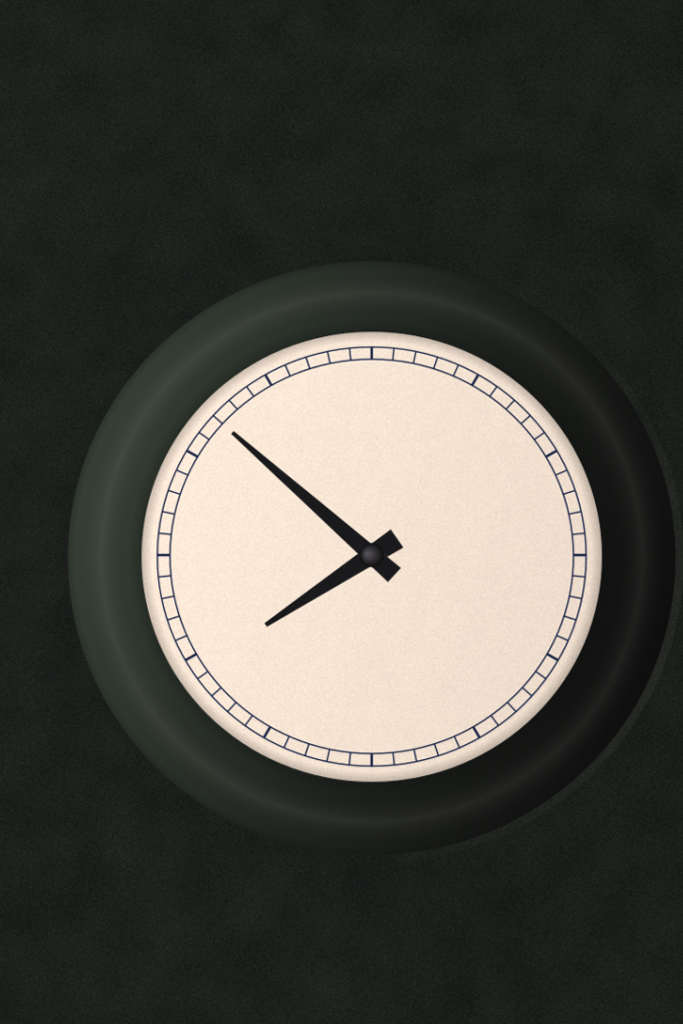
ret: **7:52**
